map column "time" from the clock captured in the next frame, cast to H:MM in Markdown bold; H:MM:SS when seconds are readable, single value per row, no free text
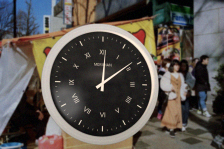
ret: **12:09**
